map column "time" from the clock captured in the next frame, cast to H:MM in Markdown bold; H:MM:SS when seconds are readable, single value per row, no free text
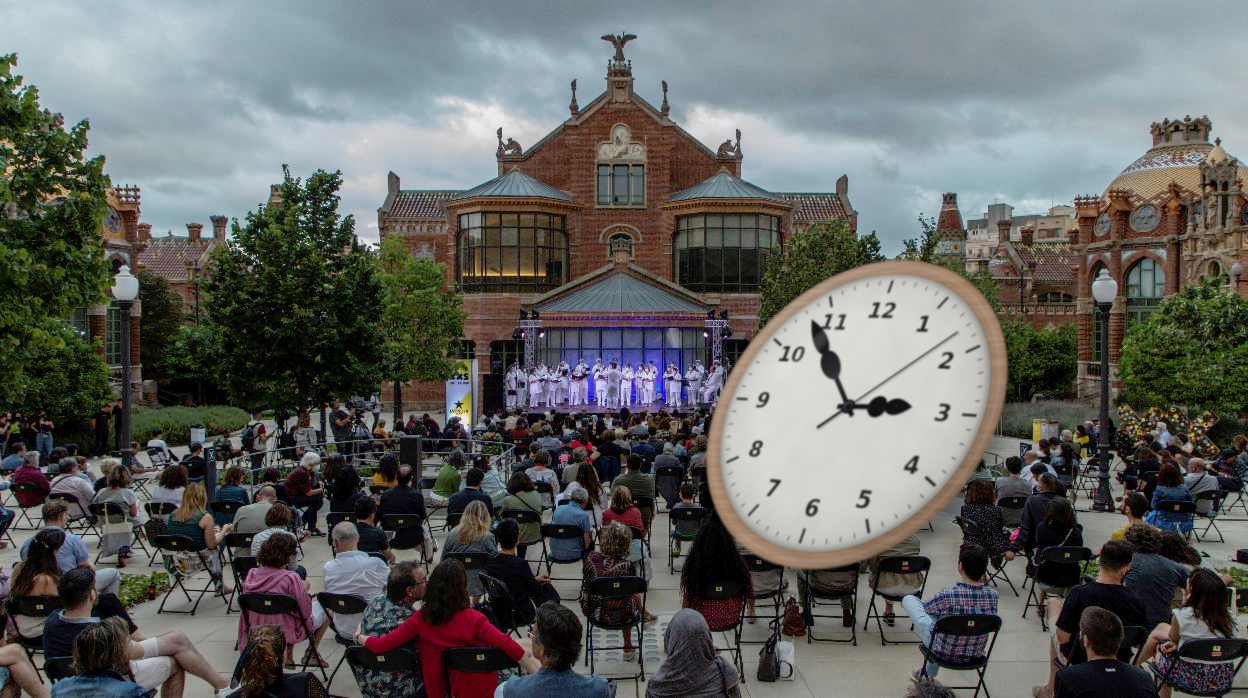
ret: **2:53:08**
